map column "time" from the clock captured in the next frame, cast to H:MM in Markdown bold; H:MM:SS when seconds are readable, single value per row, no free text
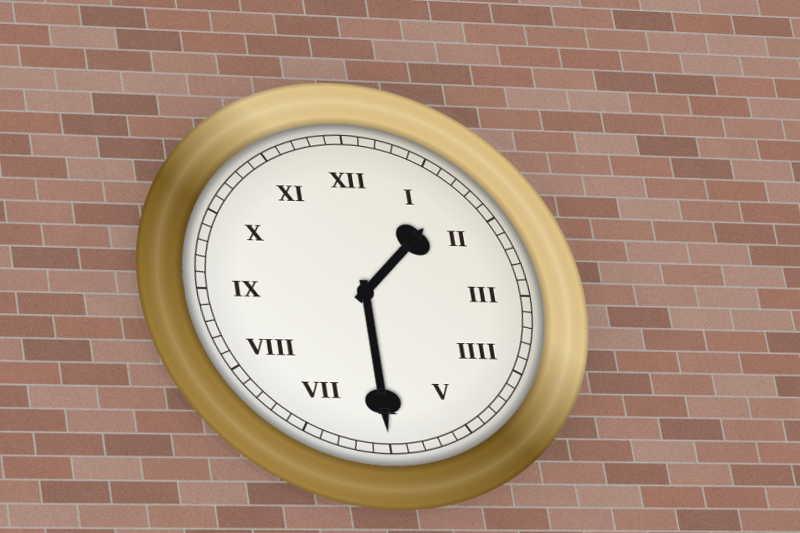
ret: **1:30**
